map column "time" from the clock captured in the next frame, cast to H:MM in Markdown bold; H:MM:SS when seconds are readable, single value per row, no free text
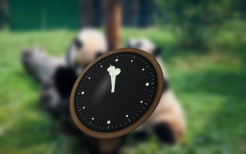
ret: **11:58**
